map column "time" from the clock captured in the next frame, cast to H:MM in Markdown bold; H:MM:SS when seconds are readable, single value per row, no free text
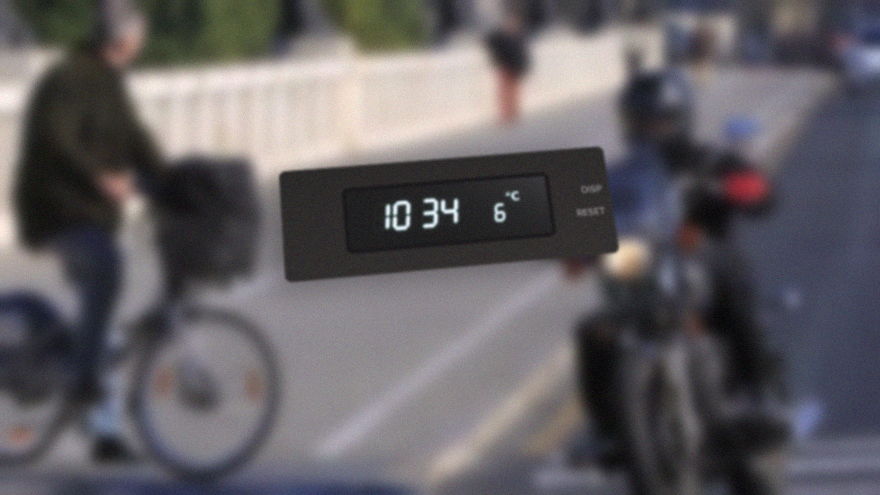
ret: **10:34**
